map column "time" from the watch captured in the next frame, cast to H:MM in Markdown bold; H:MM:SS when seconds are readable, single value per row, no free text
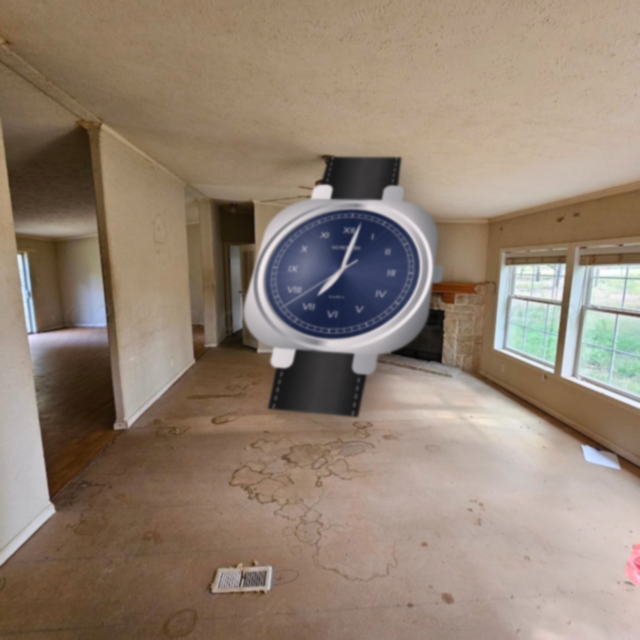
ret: **7:01:38**
